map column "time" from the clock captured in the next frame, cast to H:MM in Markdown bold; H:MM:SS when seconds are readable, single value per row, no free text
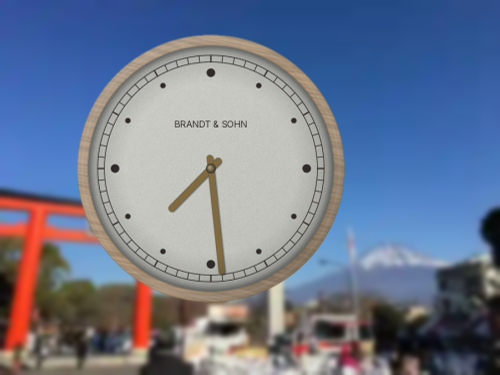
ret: **7:29**
